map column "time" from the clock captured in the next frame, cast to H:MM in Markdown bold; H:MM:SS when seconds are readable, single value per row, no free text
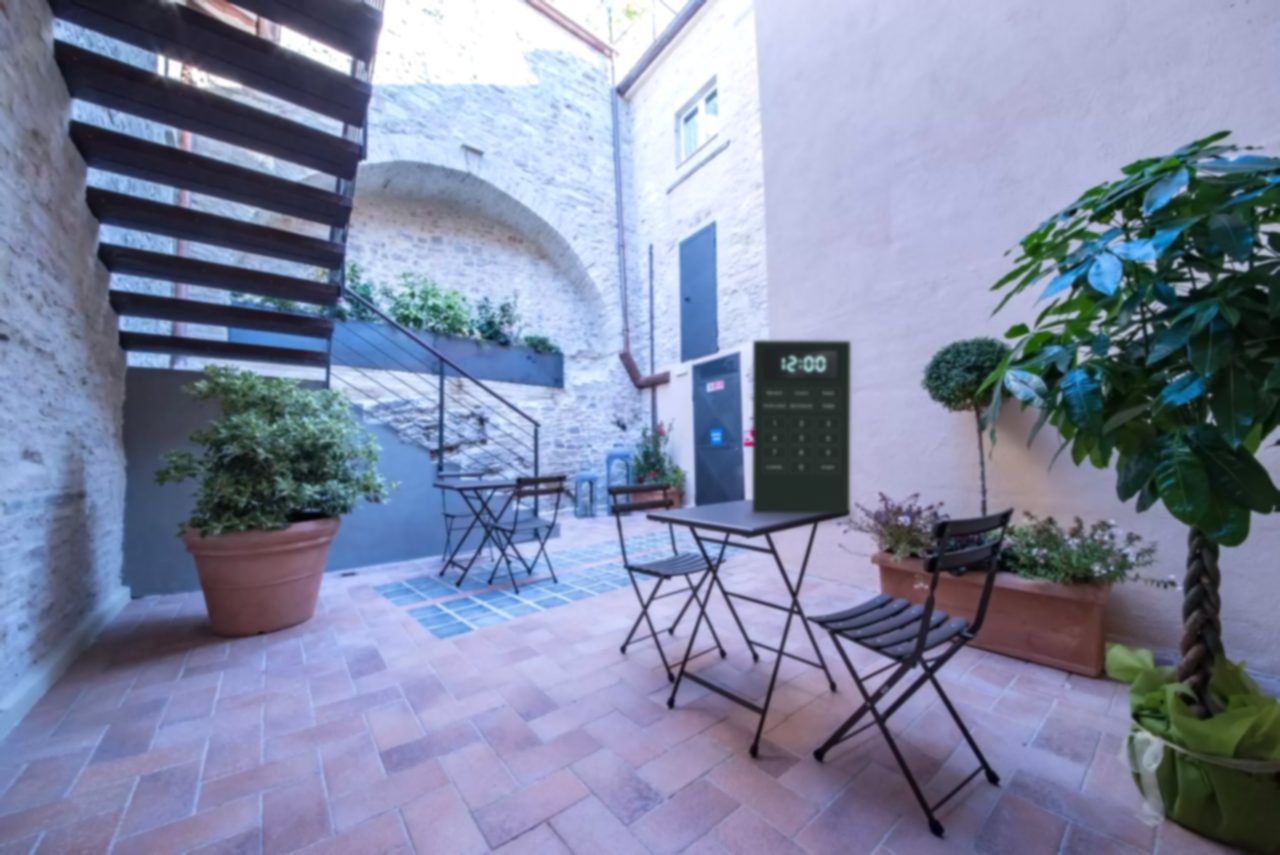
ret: **12:00**
